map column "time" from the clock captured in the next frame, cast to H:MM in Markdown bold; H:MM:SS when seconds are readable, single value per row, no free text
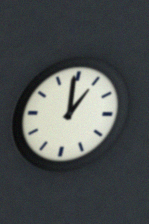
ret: **12:59**
